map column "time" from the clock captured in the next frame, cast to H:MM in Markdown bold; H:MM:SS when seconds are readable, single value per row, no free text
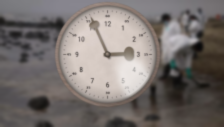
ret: **2:56**
